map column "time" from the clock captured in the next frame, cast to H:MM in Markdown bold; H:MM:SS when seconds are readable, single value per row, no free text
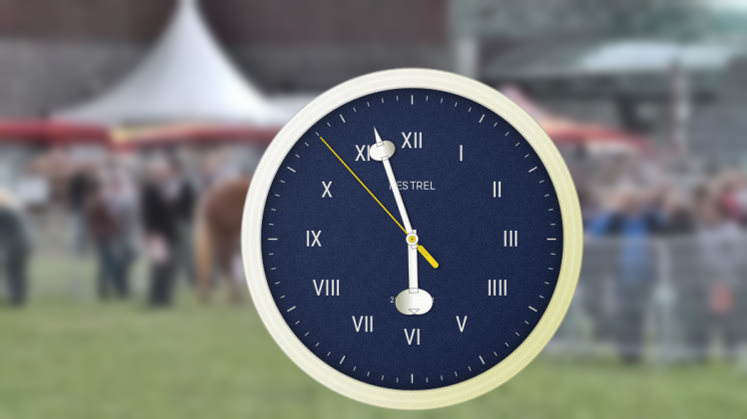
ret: **5:56:53**
